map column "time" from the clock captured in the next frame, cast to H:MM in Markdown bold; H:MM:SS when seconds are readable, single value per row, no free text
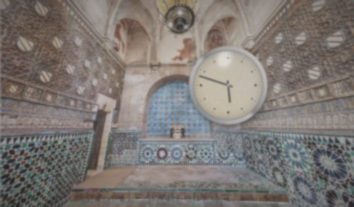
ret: **5:48**
